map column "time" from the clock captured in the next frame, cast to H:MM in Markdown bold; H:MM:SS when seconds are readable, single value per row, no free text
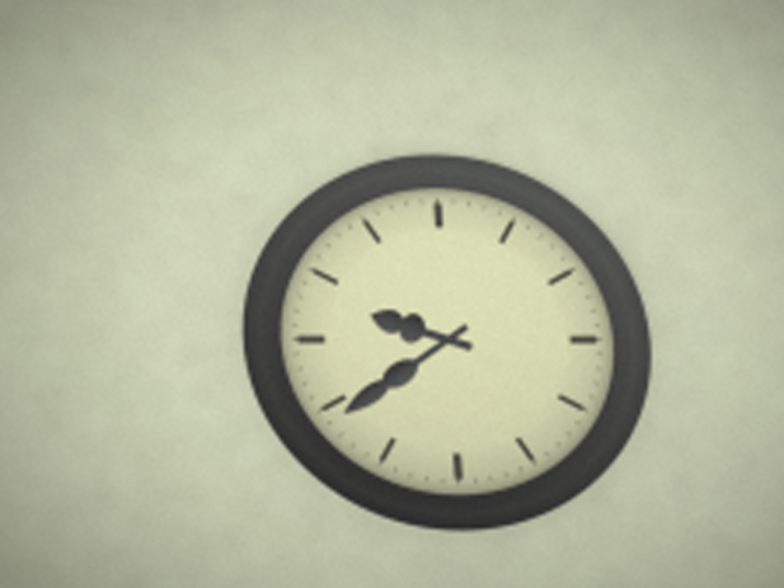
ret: **9:39**
